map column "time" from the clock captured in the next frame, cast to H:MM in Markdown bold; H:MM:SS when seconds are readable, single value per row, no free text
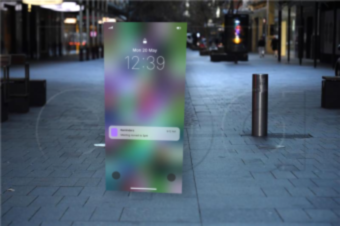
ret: **12:39**
